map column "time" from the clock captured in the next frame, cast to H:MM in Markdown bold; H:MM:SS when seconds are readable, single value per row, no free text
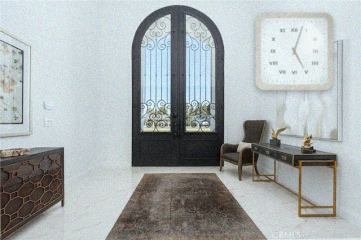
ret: **5:03**
